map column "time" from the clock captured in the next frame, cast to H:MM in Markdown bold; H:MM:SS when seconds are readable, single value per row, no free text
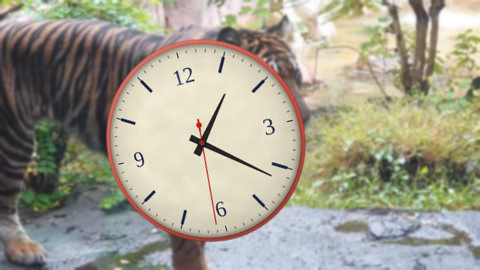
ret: **1:21:31**
